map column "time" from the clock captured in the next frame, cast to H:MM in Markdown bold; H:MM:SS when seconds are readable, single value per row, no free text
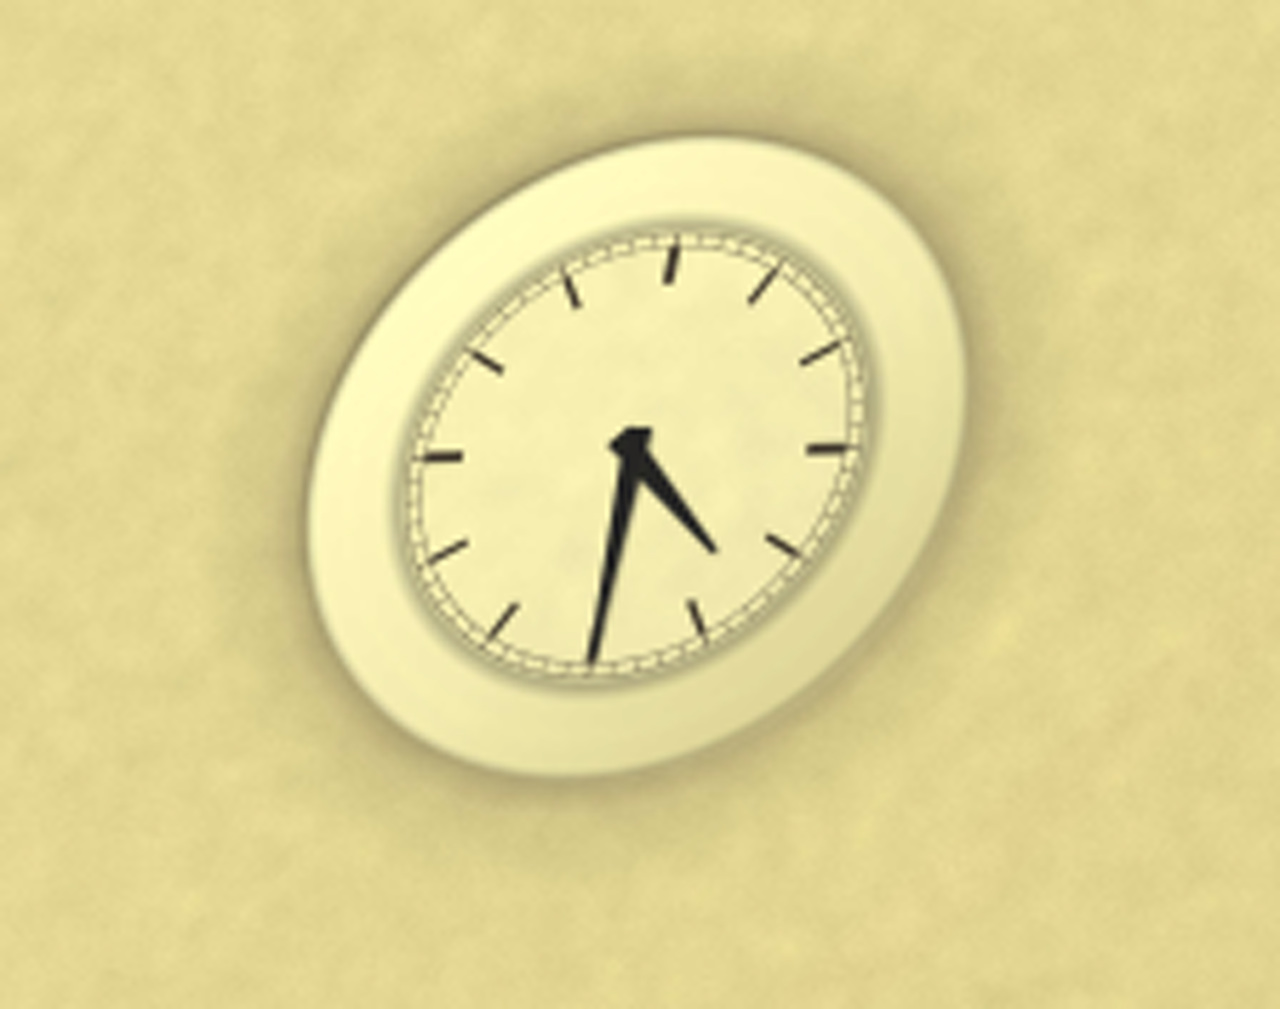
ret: **4:30**
